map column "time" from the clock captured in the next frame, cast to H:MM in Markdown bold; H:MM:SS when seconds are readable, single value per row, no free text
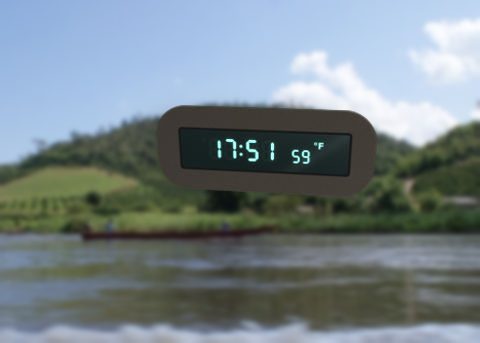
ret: **17:51**
